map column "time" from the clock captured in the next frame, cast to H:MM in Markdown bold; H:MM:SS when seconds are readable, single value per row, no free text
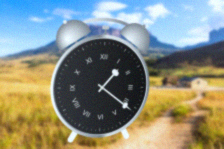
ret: **1:21**
